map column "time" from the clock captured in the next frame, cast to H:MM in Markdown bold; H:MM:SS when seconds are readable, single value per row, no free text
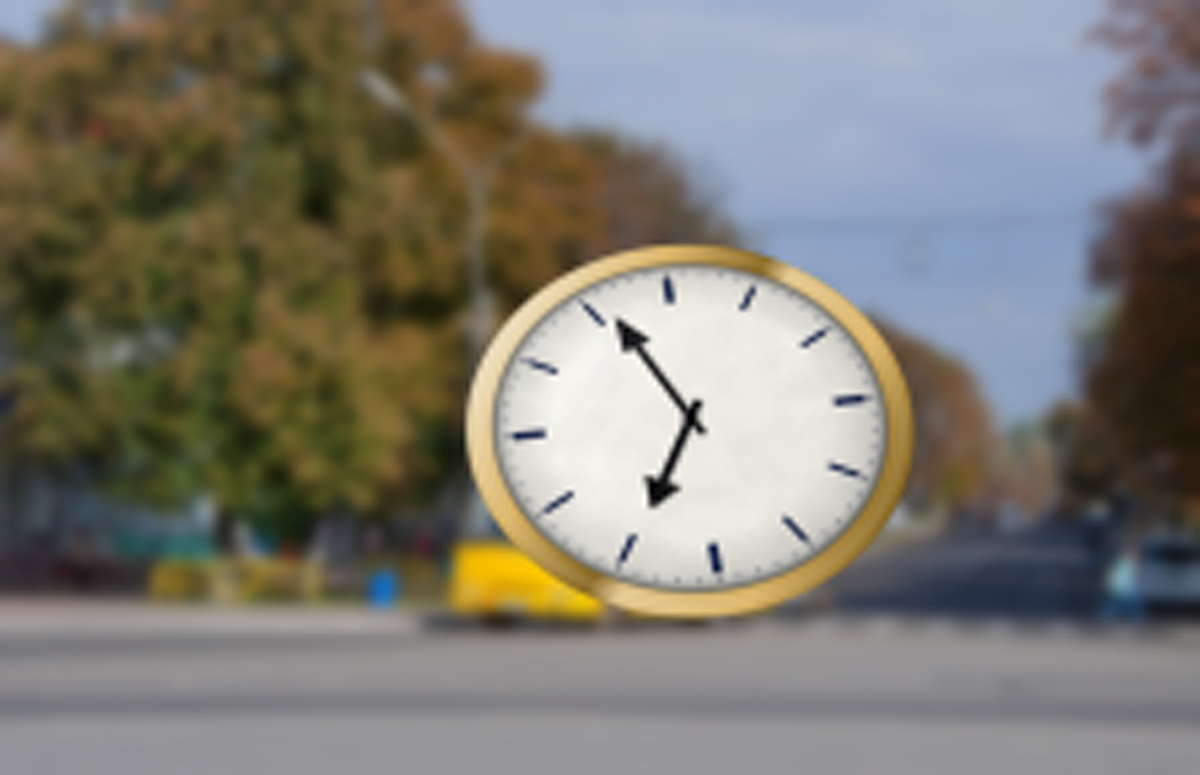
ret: **6:56**
